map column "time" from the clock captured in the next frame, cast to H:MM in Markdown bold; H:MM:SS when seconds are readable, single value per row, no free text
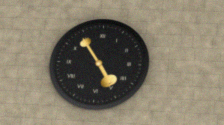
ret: **4:54**
